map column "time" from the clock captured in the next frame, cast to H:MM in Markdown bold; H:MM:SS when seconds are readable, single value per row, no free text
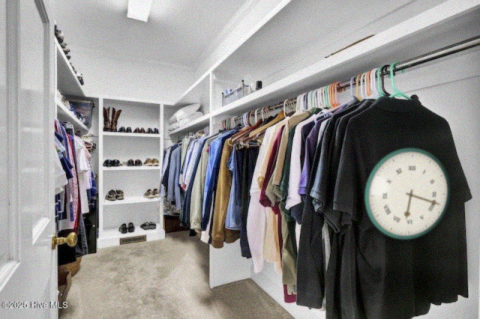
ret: **6:18**
